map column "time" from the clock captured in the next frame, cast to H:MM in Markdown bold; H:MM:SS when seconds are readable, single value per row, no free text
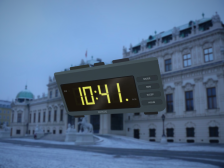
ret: **10:41**
